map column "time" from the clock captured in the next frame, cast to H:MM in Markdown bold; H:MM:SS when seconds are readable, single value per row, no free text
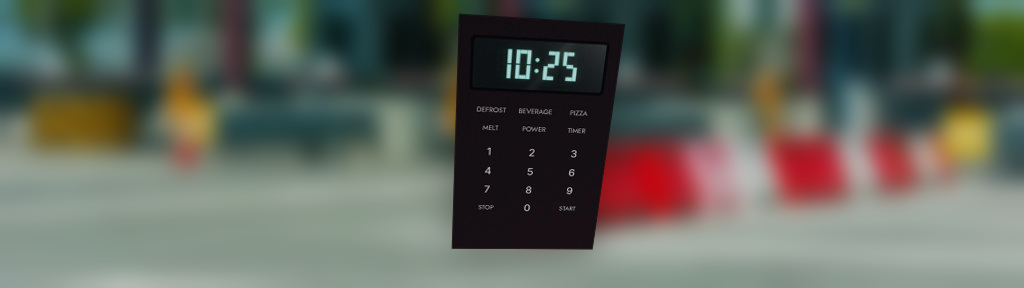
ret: **10:25**
